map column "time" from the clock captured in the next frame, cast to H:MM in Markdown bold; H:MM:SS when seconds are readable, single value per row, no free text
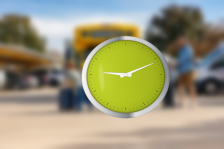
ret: **9:11**
